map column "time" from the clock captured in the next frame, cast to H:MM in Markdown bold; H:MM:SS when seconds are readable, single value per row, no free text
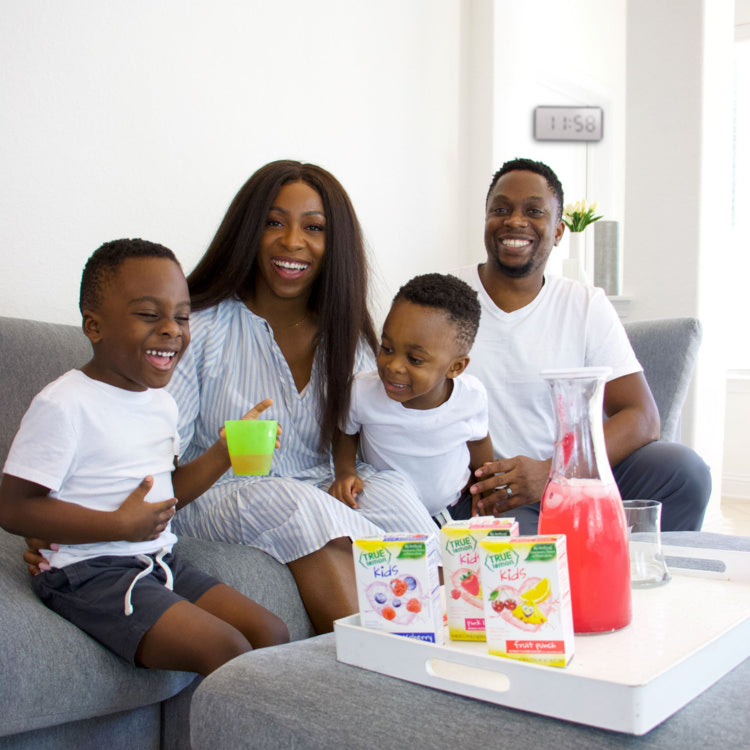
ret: **11:58**
